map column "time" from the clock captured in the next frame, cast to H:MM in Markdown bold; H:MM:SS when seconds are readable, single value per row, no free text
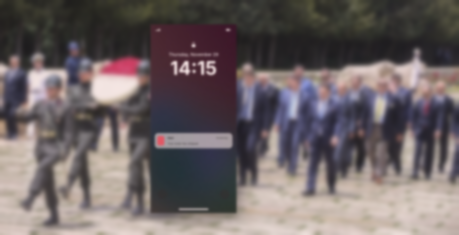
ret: **14:15**
